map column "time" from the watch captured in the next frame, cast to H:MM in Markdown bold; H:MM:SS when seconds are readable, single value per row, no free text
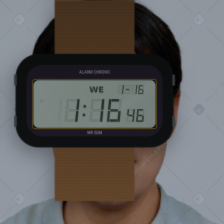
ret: **1:16:46**
